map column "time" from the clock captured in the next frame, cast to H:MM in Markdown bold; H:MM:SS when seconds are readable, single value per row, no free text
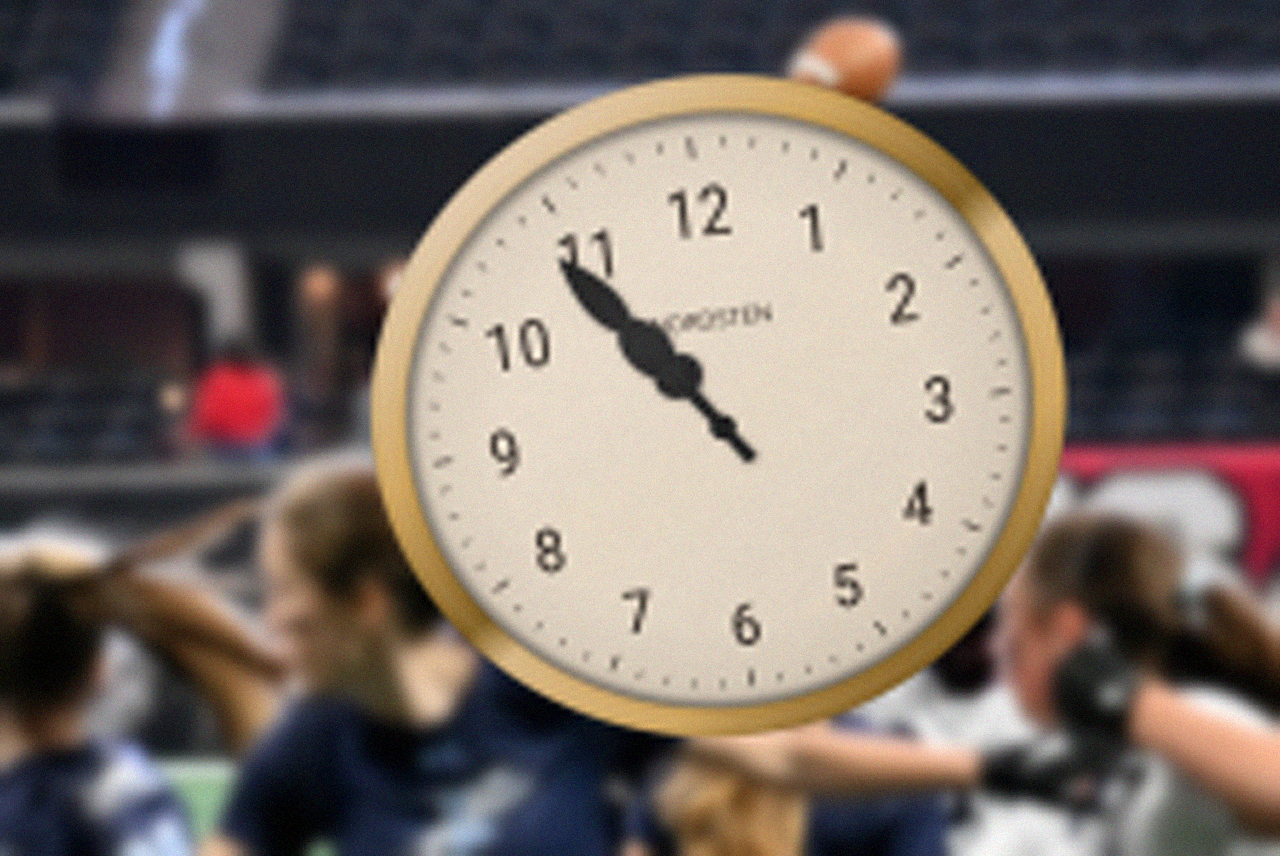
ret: **10:54**
